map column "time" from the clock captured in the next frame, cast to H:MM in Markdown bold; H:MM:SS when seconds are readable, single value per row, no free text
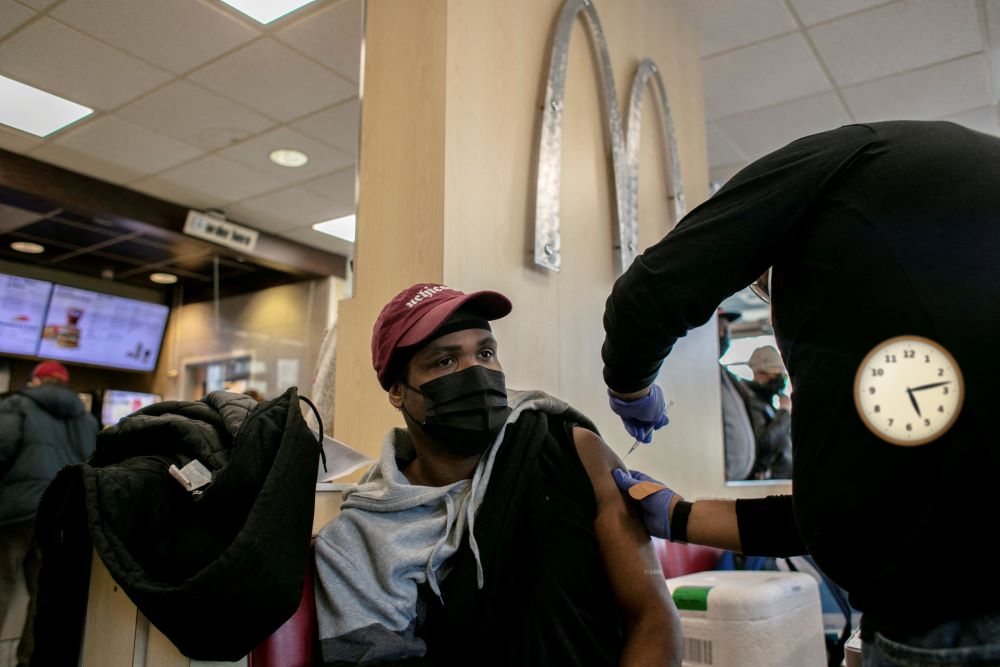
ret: **5:13**
